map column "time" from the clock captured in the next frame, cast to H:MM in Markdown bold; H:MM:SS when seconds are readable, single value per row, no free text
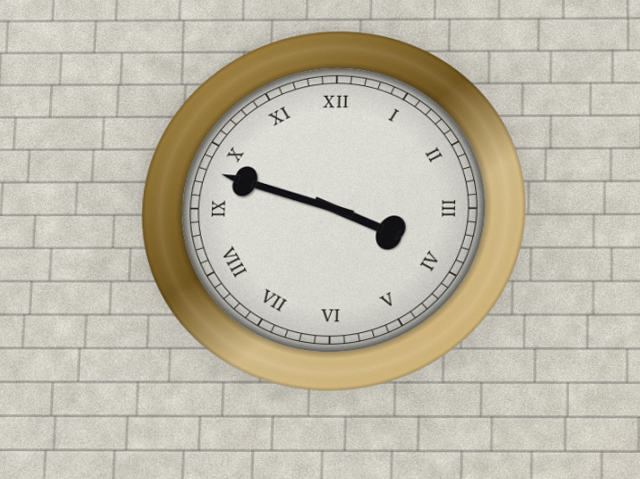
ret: **3:48**
